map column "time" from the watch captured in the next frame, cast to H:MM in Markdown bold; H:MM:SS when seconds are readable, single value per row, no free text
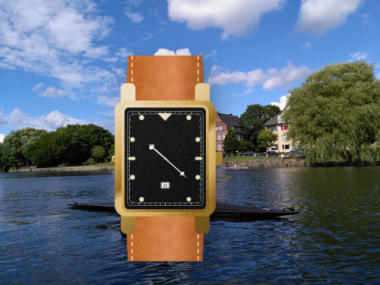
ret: **10:22**
